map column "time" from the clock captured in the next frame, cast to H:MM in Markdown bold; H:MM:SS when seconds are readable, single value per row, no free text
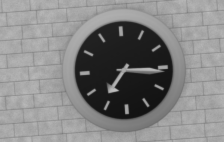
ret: **7:16**
